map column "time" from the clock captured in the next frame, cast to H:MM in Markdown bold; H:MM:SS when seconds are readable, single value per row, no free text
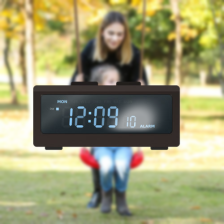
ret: **12:09:10**
